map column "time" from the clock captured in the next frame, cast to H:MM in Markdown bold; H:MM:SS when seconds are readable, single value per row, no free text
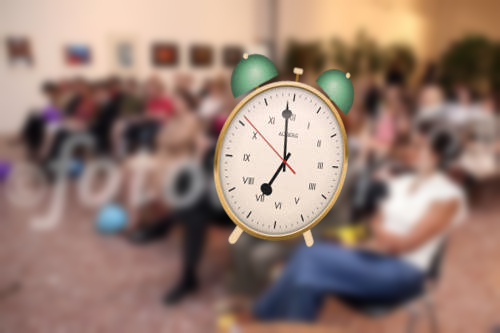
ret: **6:58:51**
